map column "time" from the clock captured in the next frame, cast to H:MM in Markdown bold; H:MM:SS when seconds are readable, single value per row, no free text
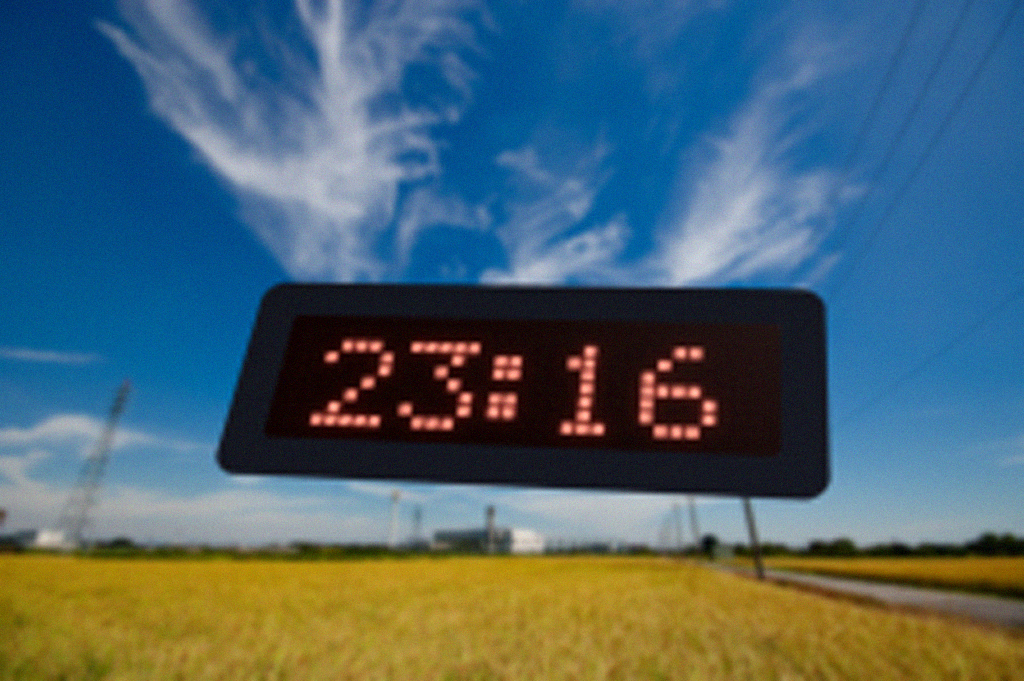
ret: **23:16**
